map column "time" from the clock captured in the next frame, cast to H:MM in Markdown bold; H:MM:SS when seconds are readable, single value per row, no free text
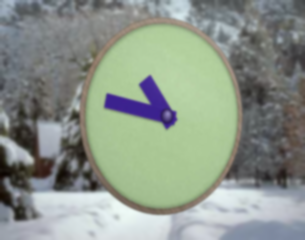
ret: **10:47**
